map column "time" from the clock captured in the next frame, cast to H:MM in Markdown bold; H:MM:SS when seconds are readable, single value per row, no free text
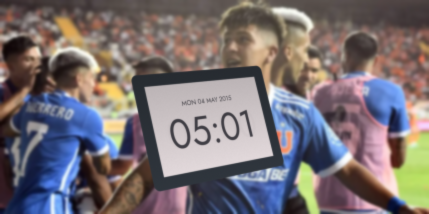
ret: **5:01**
